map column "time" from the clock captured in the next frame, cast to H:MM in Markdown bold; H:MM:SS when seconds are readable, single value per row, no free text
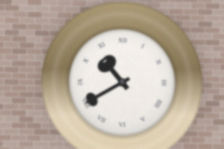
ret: **10:40**
